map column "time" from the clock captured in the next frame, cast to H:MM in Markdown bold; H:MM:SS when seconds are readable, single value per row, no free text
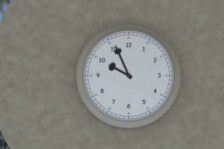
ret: **9:56**
